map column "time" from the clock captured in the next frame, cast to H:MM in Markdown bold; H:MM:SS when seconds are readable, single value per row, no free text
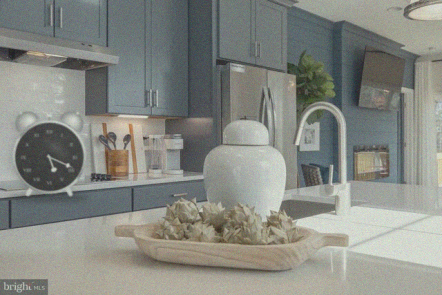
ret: **5:19**
